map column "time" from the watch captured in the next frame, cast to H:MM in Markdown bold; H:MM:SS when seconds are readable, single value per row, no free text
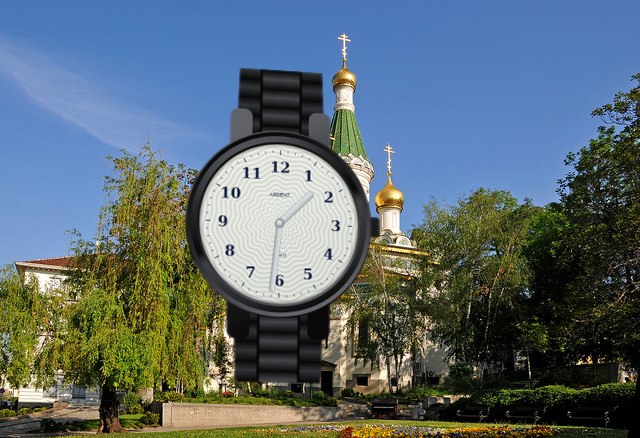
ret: **1:31**
